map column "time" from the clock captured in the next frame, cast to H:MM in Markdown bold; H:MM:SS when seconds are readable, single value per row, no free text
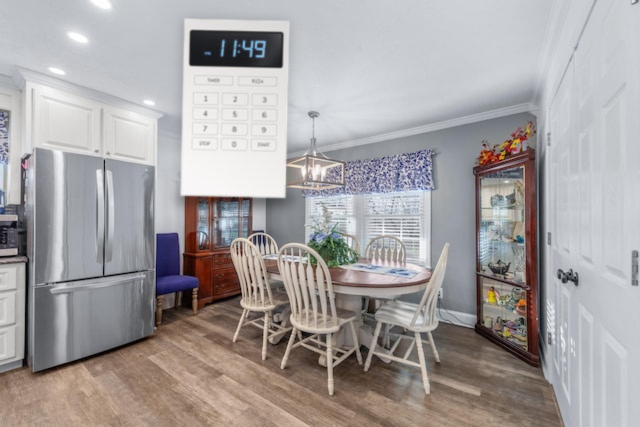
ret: **11:49**
